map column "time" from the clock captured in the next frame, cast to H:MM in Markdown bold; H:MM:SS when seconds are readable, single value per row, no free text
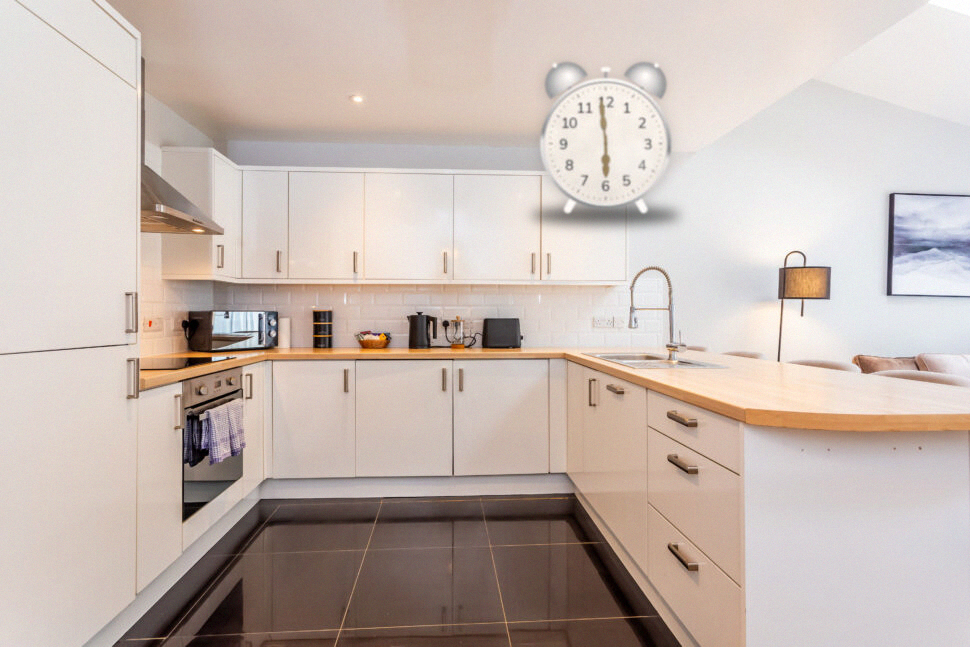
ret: **5:59**
